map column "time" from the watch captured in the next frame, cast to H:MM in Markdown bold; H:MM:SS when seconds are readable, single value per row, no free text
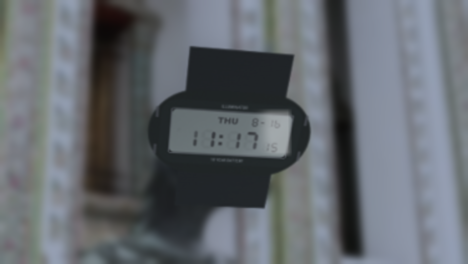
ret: **11:17**
